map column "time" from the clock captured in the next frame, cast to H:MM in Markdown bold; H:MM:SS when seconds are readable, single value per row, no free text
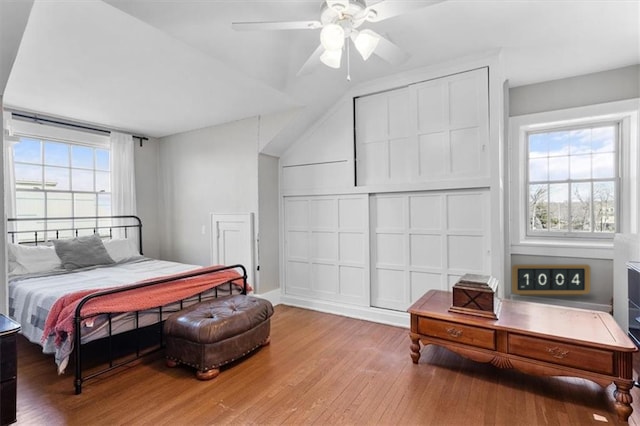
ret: **10:04**
